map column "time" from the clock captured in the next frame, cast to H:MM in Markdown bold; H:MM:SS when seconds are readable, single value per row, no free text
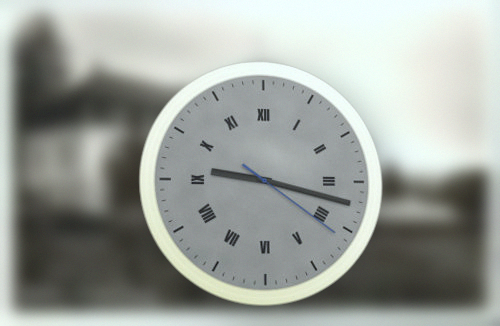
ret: **9:17:21**
